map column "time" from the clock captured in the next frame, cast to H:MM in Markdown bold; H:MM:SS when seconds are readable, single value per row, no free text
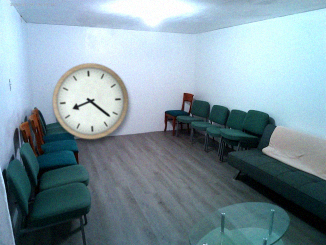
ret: **8:22**
